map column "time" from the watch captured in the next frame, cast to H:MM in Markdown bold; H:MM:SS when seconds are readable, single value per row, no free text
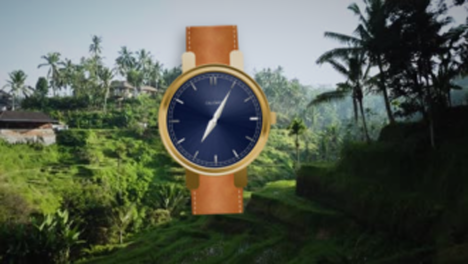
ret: **7:05**
